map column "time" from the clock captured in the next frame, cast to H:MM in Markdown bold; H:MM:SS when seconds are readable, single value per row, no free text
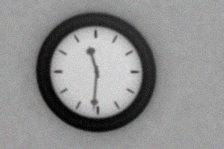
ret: **11:31**
